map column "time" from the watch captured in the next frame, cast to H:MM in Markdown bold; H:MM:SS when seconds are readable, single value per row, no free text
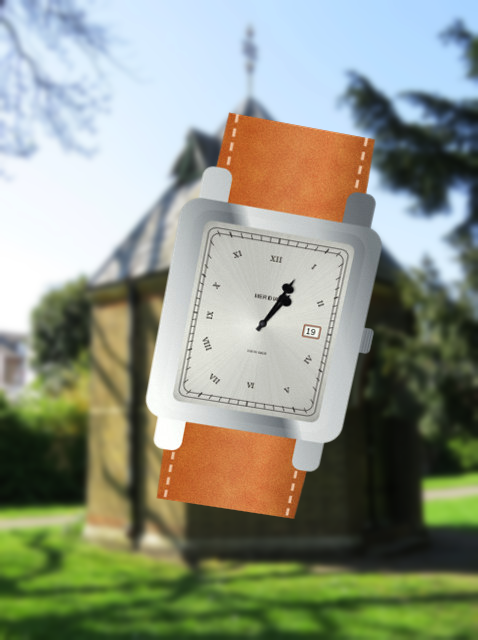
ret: **1:04**
